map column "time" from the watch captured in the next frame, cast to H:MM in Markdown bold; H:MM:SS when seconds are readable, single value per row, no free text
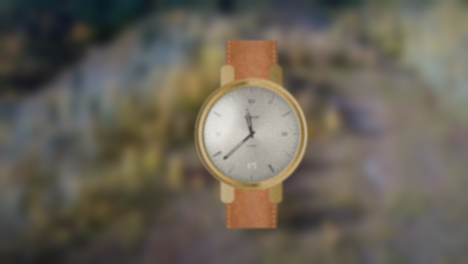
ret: **11:38**
